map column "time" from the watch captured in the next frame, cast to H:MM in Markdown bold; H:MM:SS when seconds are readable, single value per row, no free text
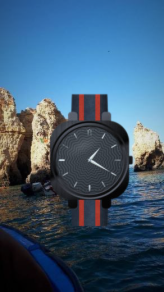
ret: **1:20**
